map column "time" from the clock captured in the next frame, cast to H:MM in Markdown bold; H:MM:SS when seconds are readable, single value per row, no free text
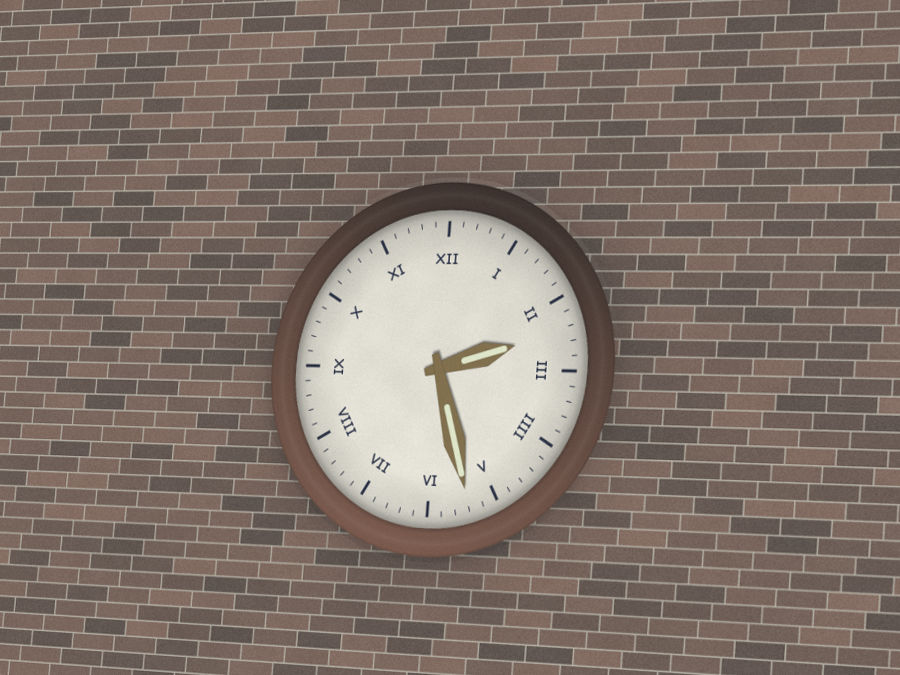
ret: **2:27**
